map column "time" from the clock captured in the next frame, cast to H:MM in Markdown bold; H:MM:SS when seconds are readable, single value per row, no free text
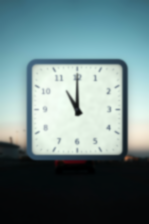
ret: **11:00**
